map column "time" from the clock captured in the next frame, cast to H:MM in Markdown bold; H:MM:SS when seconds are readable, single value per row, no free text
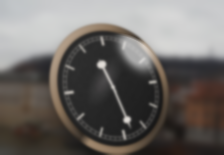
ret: **11:28**
